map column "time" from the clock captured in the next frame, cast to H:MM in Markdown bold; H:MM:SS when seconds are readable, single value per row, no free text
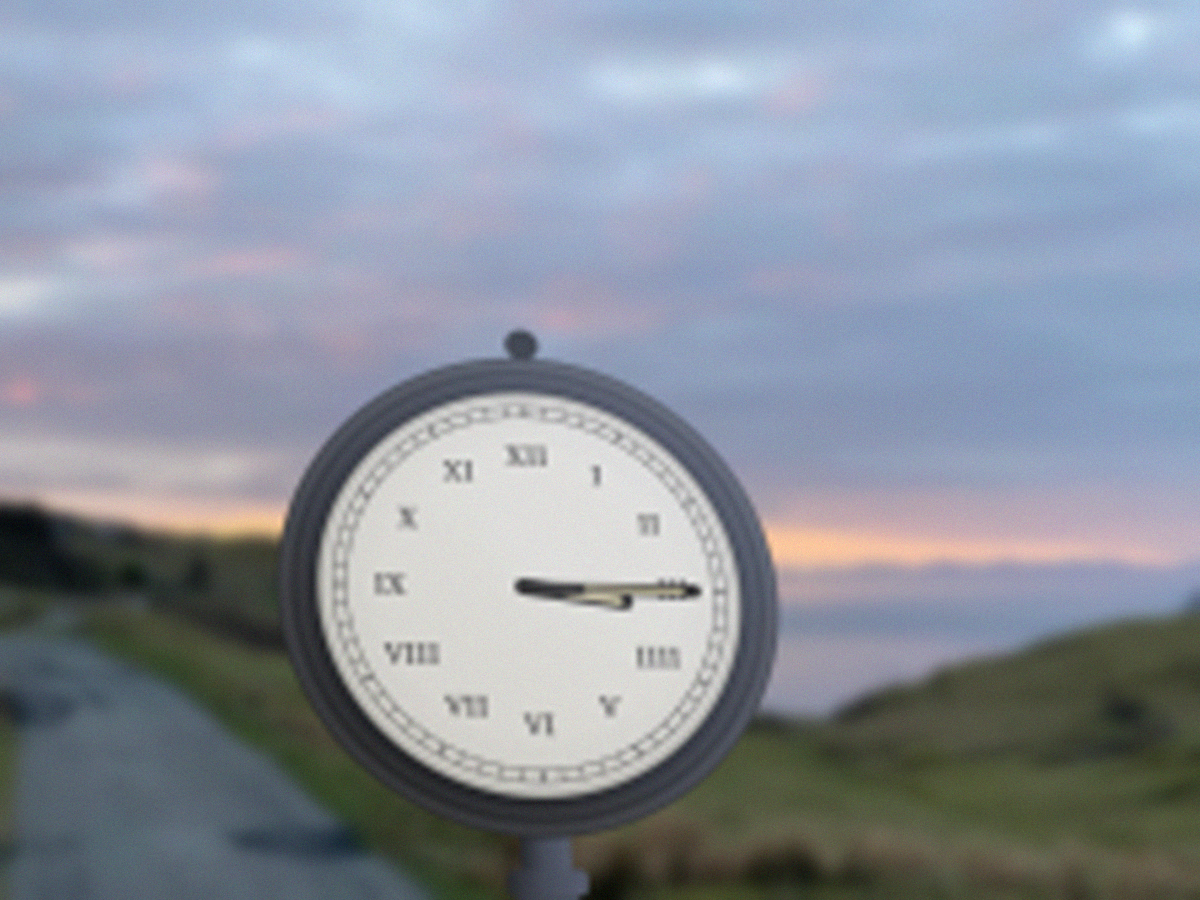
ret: **3:15**
